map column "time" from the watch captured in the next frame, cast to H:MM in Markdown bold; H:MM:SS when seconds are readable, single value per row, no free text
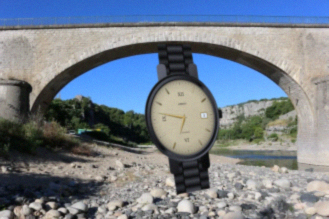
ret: **6:47**
